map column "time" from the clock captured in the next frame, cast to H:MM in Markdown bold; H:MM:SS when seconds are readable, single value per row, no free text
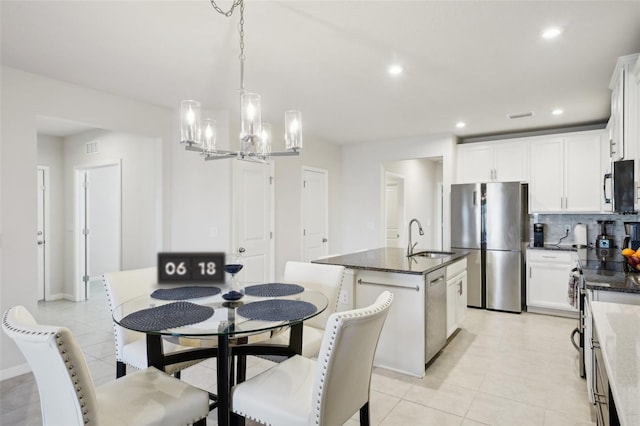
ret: **6:18**
